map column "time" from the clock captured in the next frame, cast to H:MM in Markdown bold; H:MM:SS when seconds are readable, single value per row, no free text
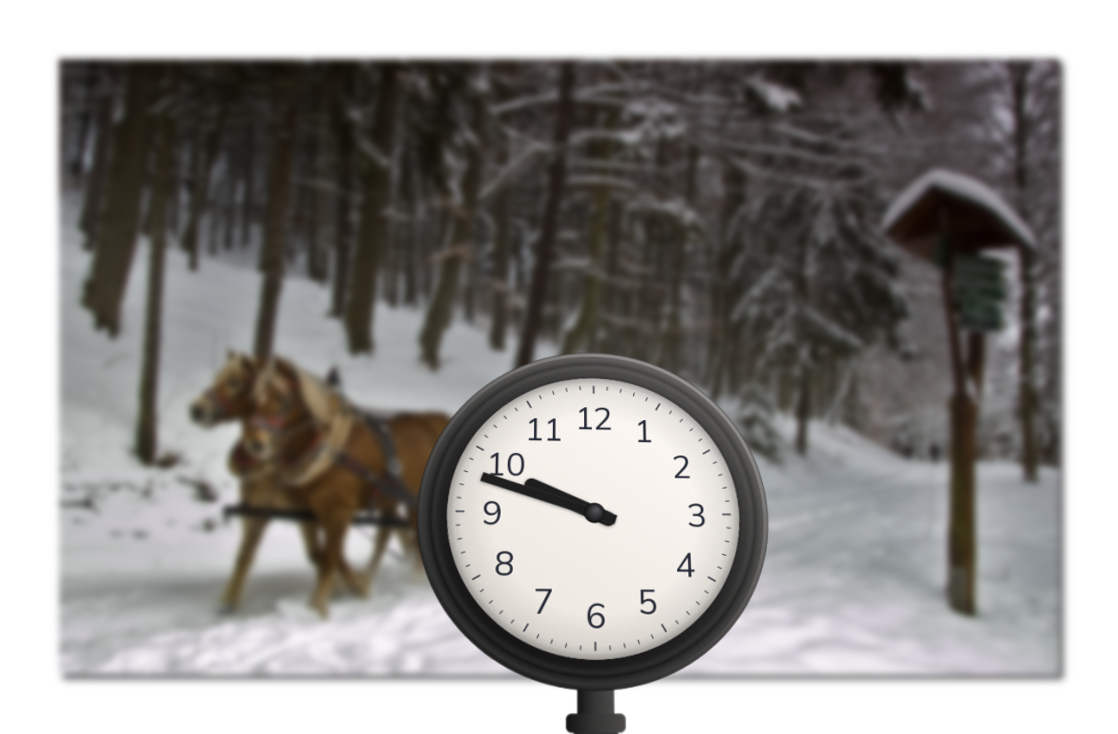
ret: **9:48**
